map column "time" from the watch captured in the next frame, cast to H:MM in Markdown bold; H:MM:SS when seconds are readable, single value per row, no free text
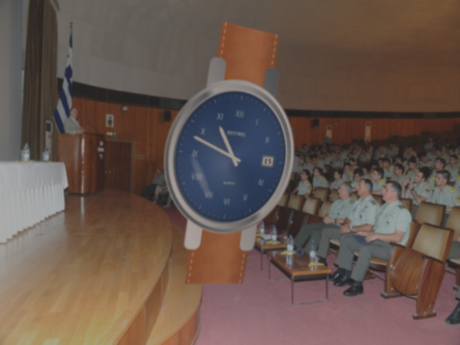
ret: **10:48**
